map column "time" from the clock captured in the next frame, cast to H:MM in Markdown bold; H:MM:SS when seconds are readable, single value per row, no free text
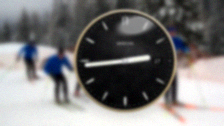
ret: **2:44**
